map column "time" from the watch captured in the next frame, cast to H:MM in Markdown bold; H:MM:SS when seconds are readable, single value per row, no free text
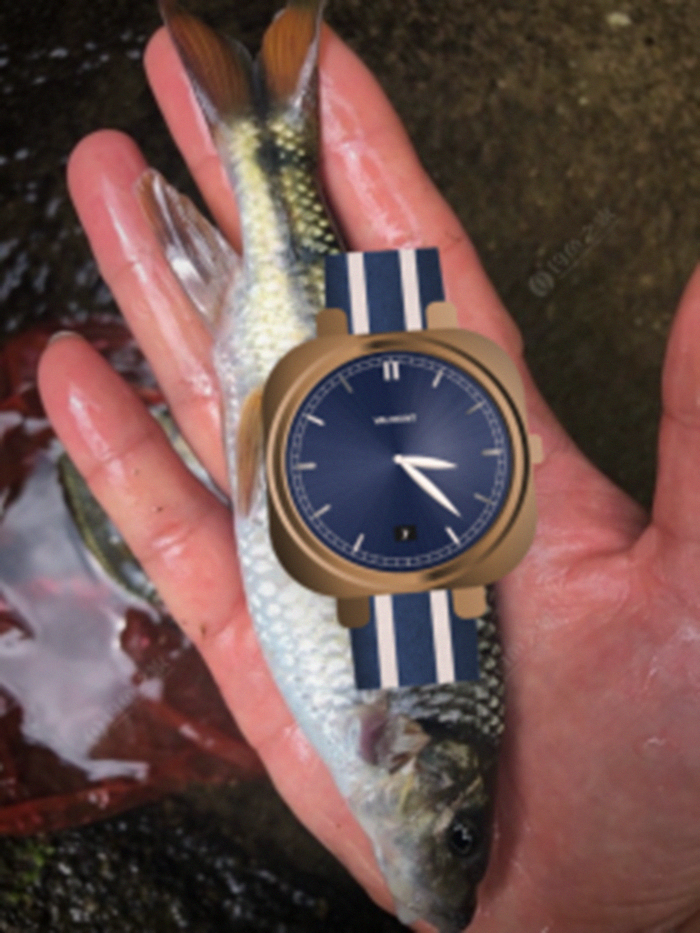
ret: **3:23**
